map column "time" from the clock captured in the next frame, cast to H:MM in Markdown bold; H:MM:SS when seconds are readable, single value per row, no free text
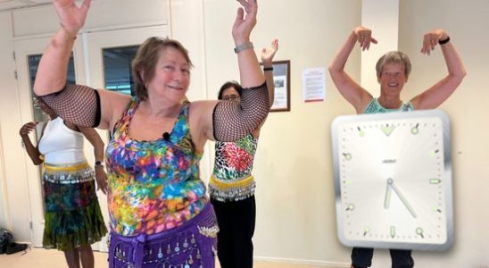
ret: **6:24**
